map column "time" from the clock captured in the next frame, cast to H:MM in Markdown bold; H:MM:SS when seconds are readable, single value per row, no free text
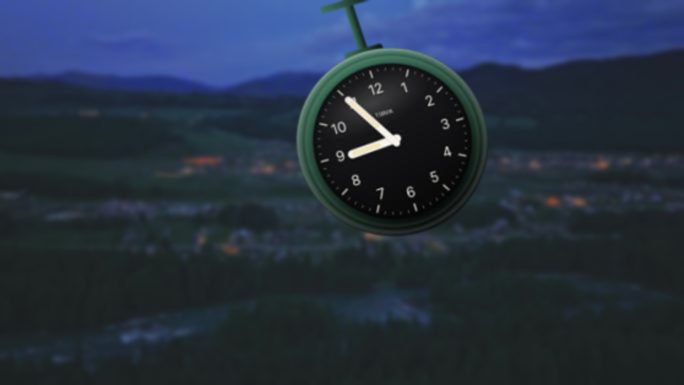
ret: **8:55**
